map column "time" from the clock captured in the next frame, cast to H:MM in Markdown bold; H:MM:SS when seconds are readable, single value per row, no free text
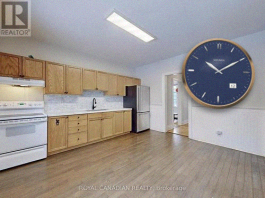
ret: **10:10**
